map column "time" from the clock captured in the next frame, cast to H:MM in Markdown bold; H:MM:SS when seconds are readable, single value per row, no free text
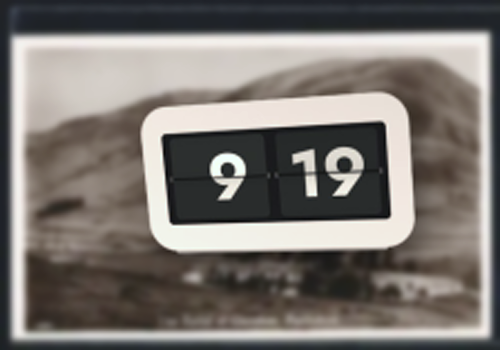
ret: **9:19**
